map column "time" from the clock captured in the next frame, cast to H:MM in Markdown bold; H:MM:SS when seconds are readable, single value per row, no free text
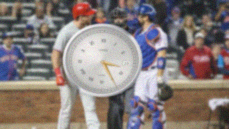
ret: **3:25**
